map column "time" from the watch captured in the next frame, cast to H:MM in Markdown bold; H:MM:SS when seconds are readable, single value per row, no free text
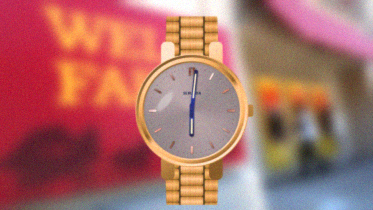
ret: **6:01**
